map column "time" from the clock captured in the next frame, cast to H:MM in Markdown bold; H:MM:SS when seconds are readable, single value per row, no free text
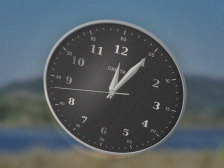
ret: **12:04:43**
